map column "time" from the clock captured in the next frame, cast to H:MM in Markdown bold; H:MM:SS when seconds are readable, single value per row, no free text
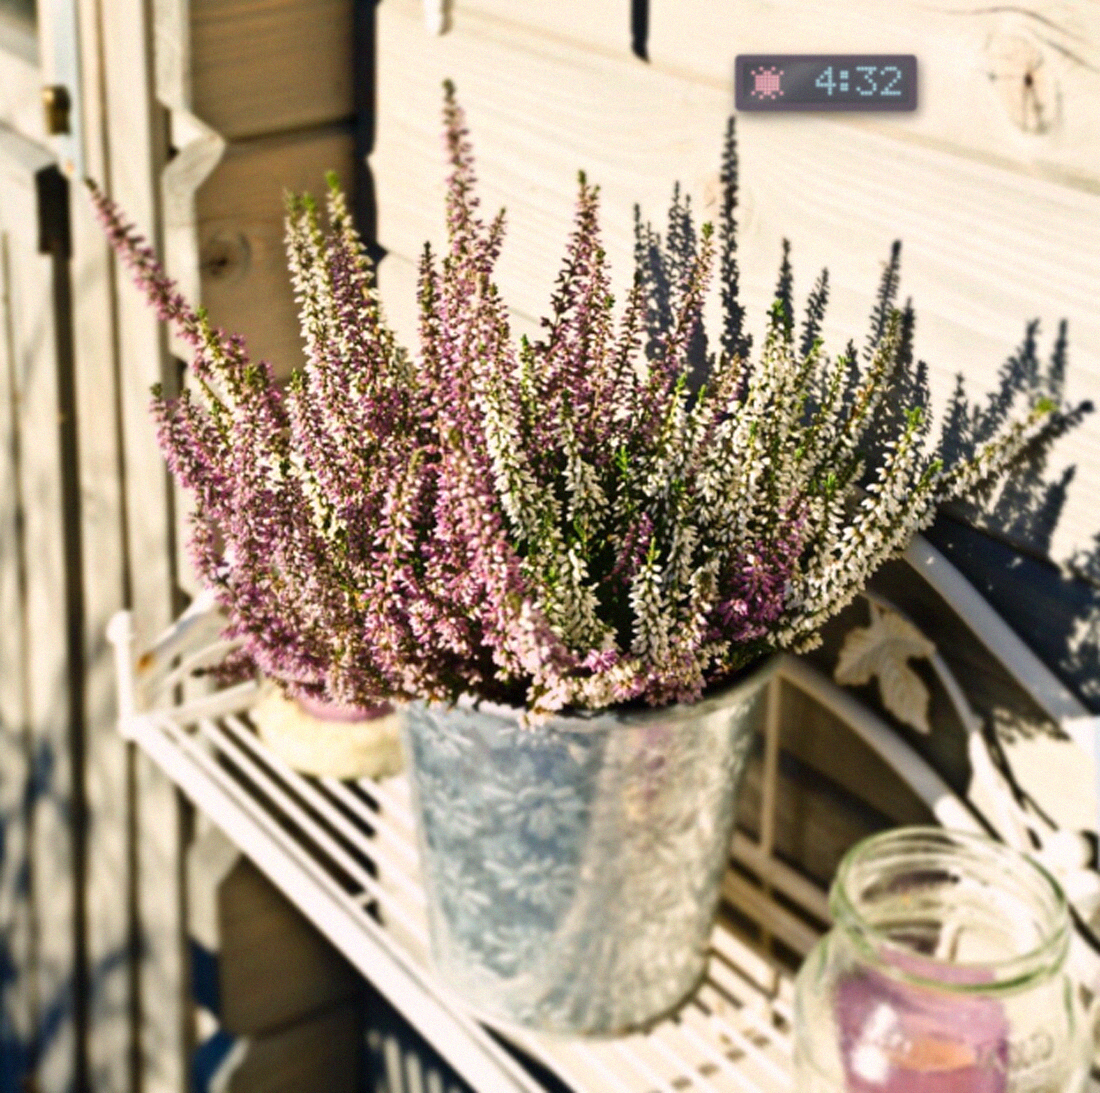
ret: **4:32**
